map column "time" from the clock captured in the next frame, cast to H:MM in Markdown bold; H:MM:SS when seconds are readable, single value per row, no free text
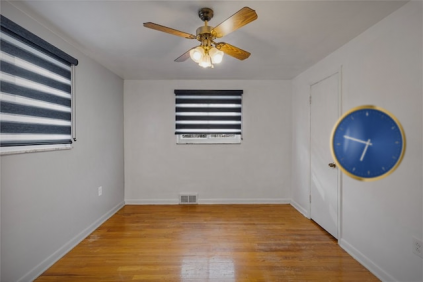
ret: **6:48**
